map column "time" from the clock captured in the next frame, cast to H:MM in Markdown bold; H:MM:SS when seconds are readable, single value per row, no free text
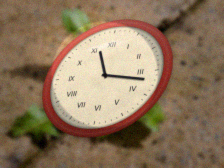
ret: **11:17**
